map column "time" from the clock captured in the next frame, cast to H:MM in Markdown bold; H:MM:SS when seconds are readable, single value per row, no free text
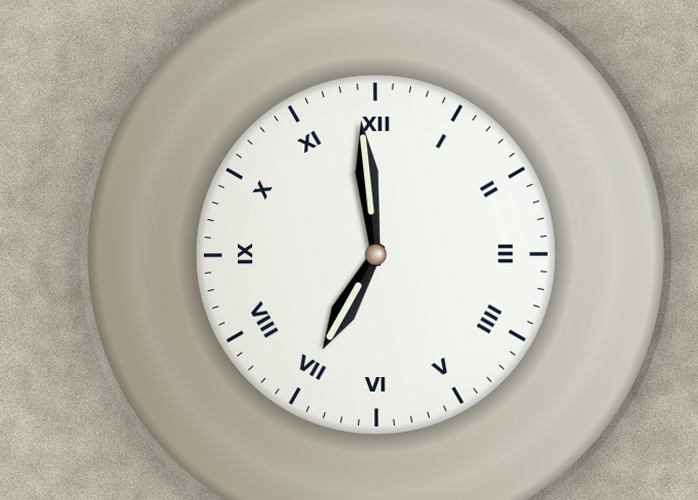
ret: **6:59**
